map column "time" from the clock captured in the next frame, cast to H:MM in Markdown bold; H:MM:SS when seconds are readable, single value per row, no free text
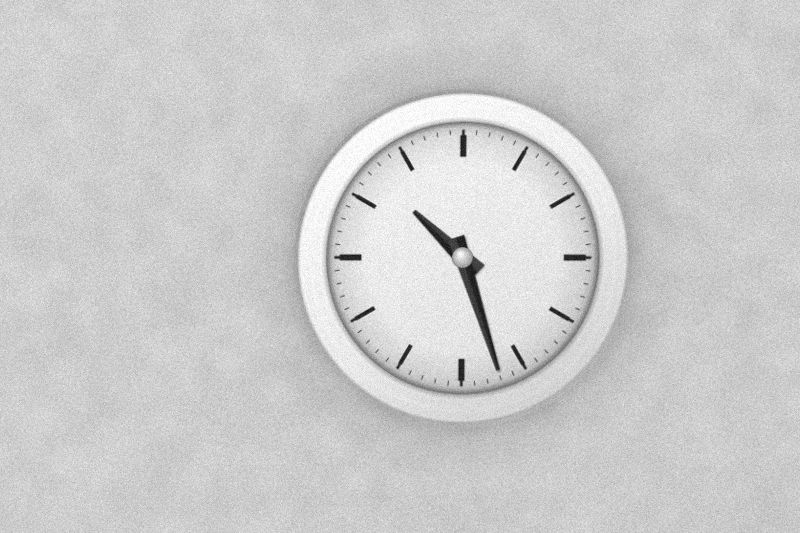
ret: **10:27**
